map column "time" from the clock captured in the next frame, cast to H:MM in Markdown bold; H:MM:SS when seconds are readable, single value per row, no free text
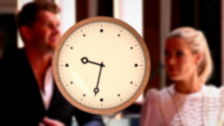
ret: **9:32**
